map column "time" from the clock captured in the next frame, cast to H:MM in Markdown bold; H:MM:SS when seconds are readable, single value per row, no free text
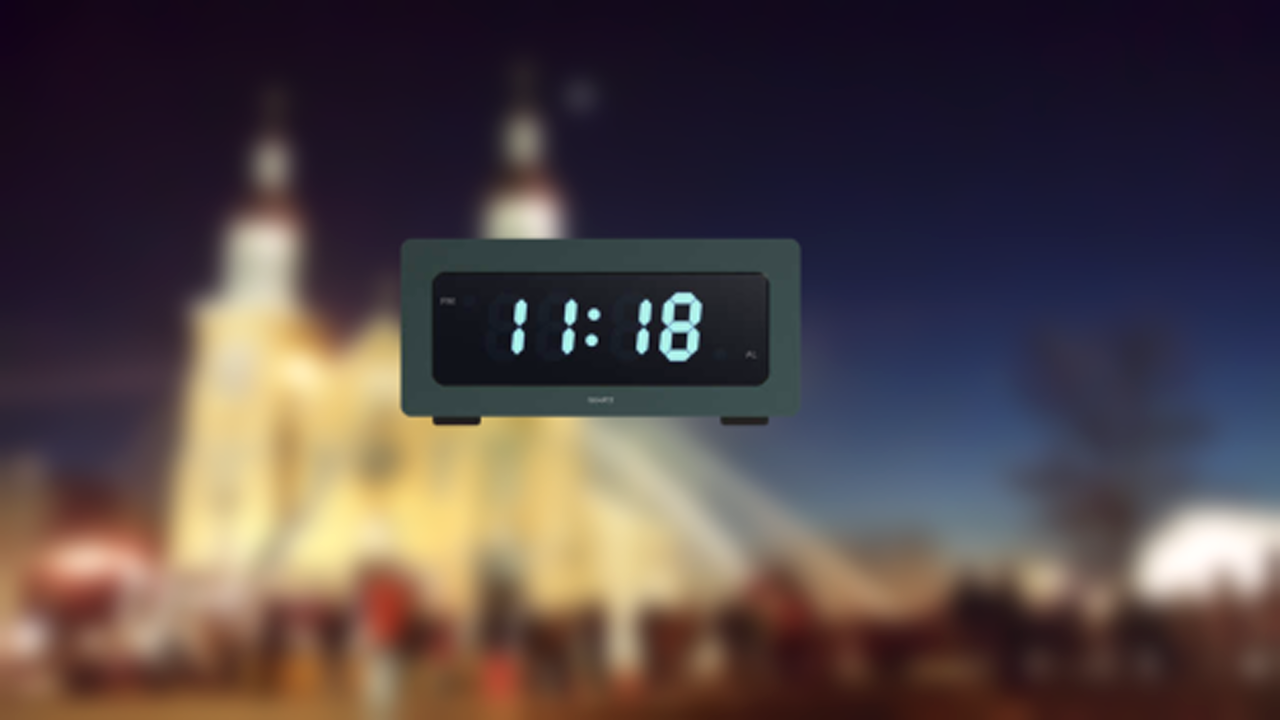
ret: **11:18**
